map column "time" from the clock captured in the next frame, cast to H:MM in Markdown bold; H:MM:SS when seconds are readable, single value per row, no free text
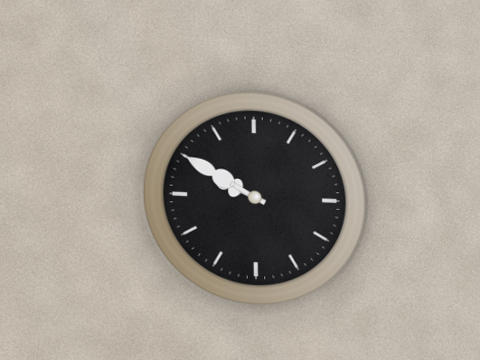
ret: **9:50**
